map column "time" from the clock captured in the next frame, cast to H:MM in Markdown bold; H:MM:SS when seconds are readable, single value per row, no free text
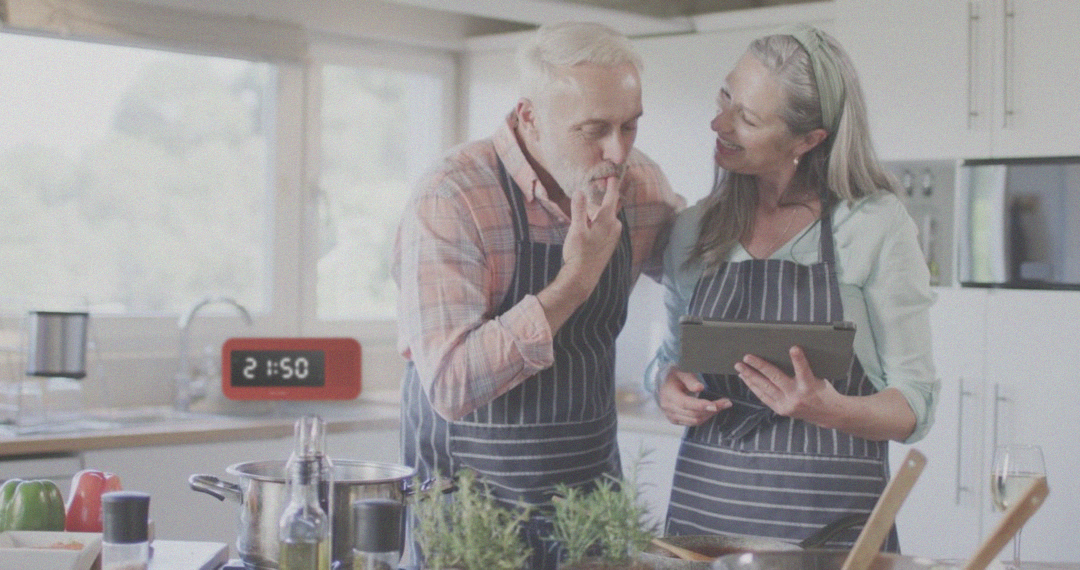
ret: **21:50**
